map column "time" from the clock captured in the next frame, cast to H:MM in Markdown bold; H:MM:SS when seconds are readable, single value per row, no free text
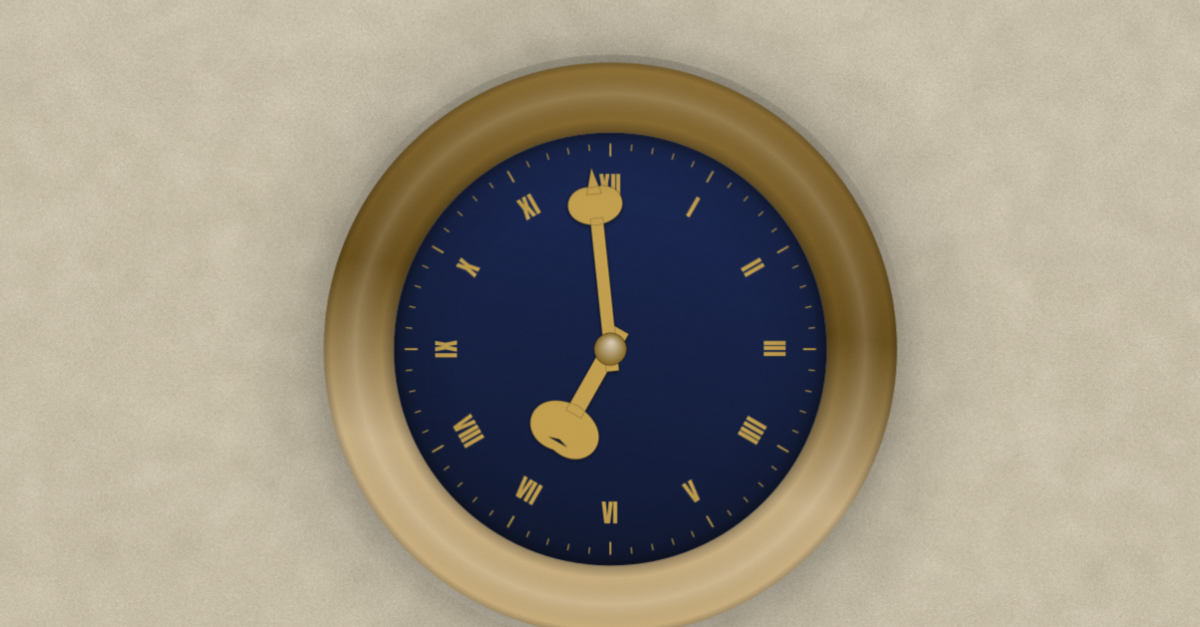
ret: **6:59**
